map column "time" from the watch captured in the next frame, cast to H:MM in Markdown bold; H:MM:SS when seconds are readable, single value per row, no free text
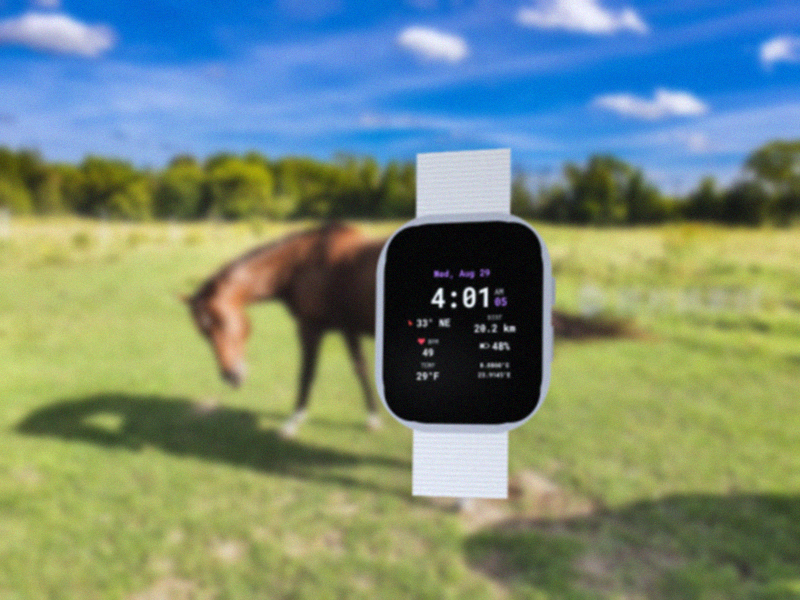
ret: **4:01**
